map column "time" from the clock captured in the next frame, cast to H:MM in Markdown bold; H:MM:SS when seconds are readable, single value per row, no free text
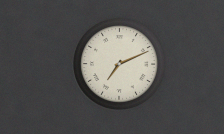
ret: **7:11**
